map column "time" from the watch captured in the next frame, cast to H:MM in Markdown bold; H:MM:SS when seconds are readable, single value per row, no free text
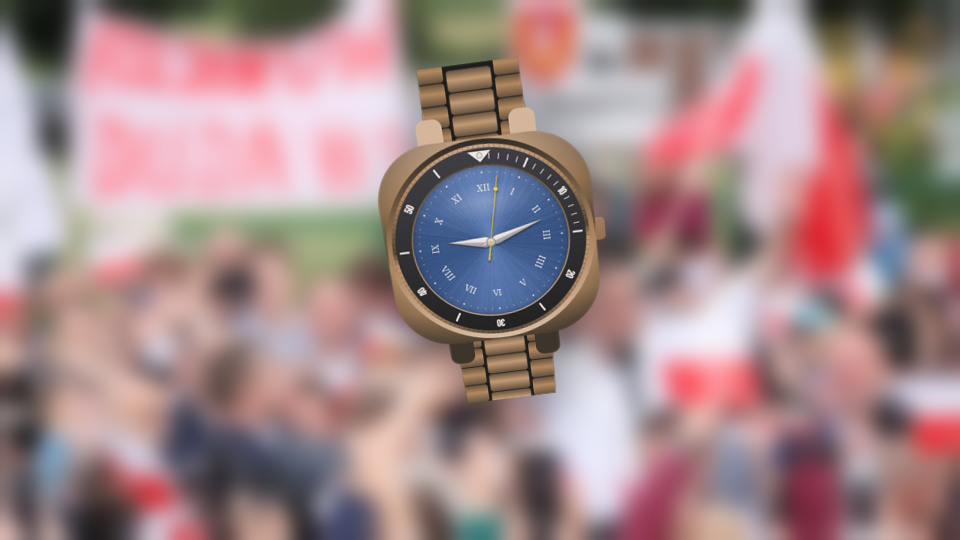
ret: **9:12:02**
